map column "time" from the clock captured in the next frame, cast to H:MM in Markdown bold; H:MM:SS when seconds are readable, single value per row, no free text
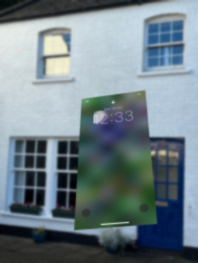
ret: **12:33**
